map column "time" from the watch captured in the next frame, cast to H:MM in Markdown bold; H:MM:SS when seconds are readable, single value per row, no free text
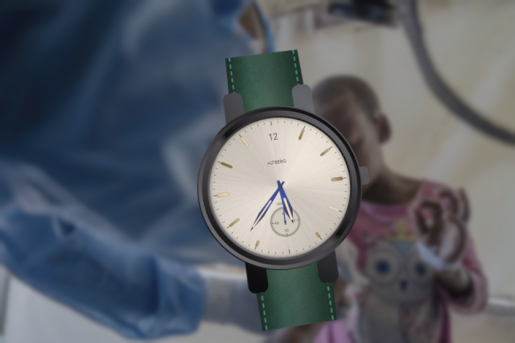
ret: **5:37**
